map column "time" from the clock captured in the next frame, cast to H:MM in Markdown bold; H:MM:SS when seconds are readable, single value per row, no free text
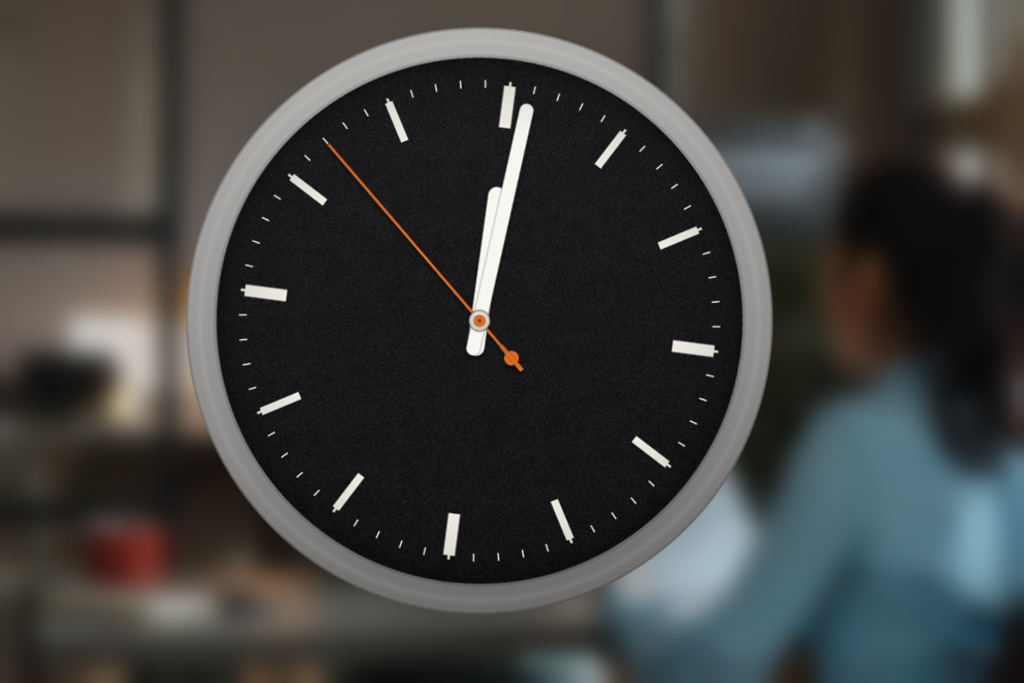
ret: **12:00:52**
